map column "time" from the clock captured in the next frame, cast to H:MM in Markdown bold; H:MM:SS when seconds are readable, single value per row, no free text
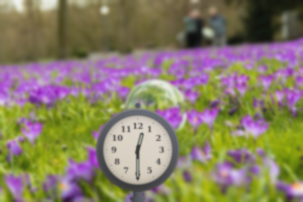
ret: **12:30**
